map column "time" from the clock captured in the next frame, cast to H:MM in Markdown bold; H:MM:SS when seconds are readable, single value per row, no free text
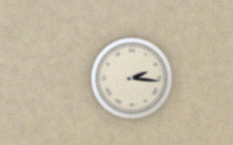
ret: **2:16**
